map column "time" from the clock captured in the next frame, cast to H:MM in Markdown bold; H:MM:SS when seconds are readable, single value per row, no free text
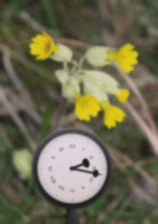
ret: **2:17**
